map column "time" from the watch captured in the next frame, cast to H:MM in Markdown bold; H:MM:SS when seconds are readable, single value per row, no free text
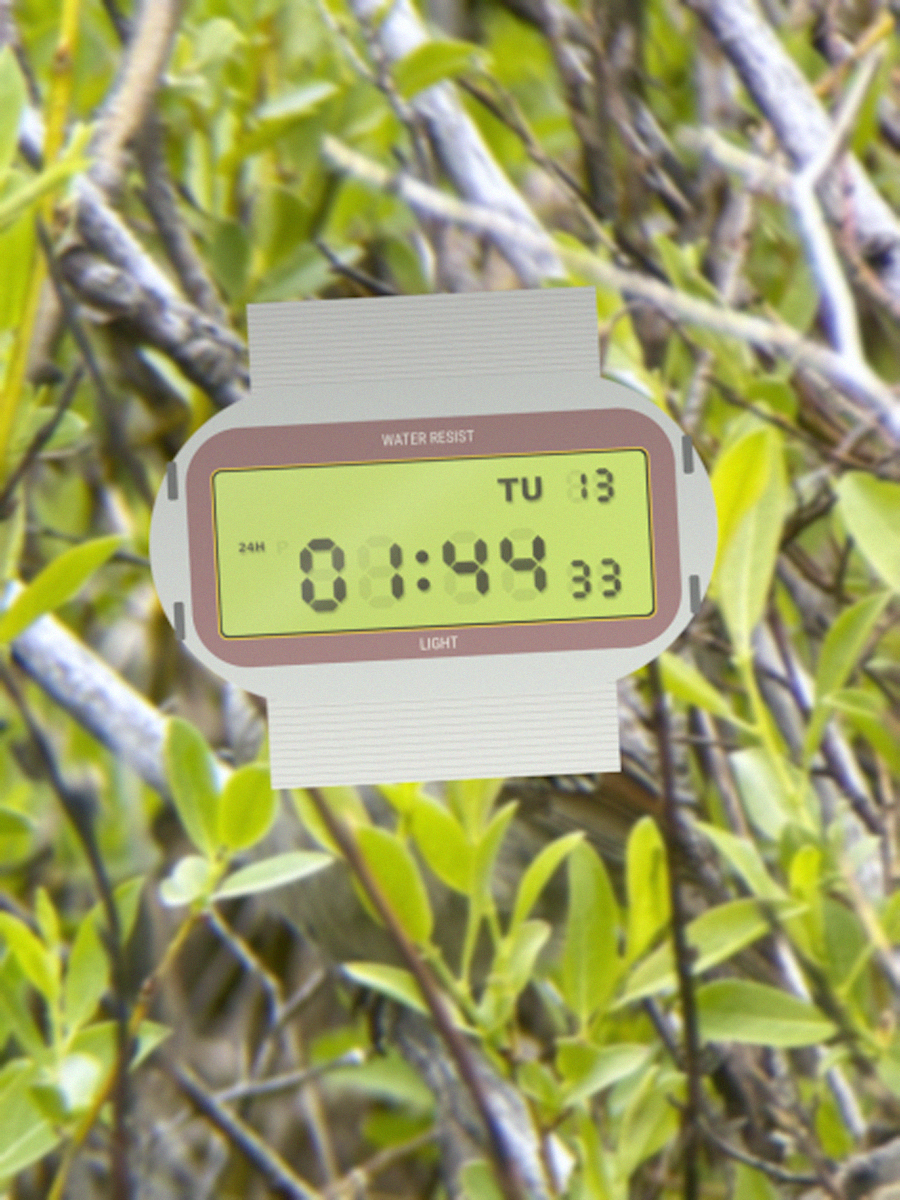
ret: **1:44:33**
